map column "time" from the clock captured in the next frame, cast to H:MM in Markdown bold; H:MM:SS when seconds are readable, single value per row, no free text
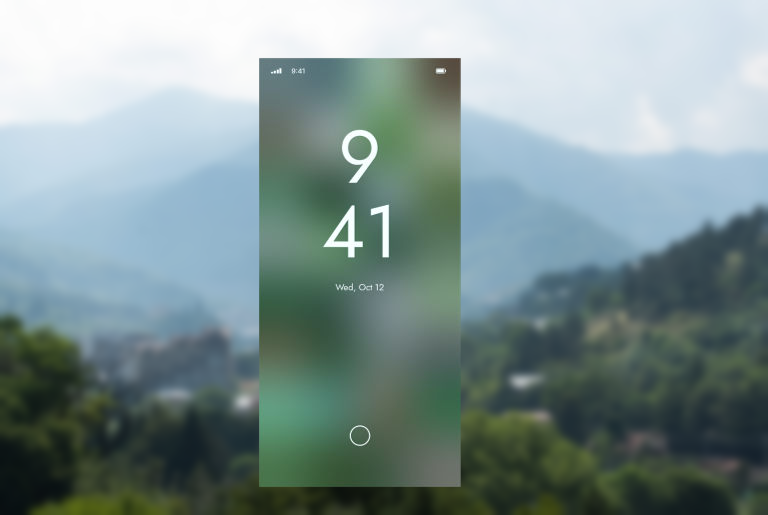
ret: **9:41**
